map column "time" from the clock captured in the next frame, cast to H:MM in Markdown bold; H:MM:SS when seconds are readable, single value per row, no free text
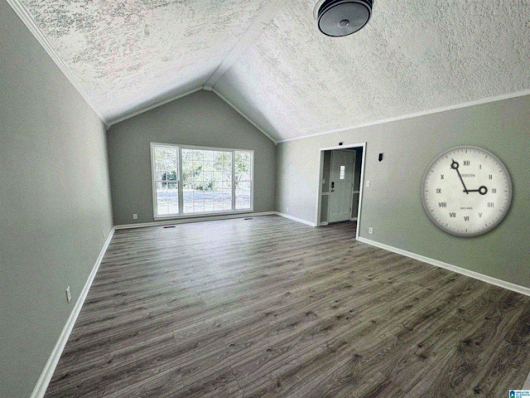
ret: **2:56**
